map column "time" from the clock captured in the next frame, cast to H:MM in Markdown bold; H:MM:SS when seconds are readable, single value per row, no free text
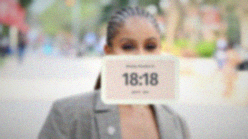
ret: **18:18**
